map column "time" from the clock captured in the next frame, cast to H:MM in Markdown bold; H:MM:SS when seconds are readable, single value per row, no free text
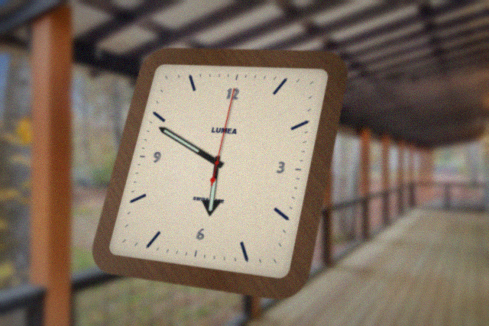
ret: **5:49:00**
